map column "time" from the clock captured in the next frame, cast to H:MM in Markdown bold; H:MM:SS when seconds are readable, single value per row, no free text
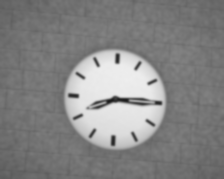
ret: **8:15**
